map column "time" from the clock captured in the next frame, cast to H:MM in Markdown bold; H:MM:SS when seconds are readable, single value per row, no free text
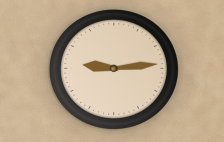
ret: **9:14**
